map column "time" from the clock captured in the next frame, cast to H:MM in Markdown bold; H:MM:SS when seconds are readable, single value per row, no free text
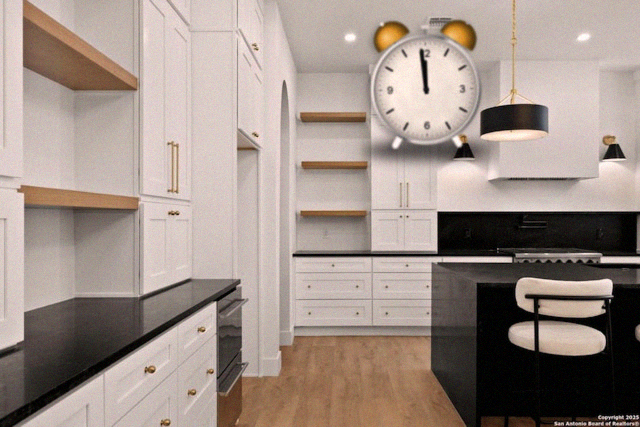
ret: **11:59**
